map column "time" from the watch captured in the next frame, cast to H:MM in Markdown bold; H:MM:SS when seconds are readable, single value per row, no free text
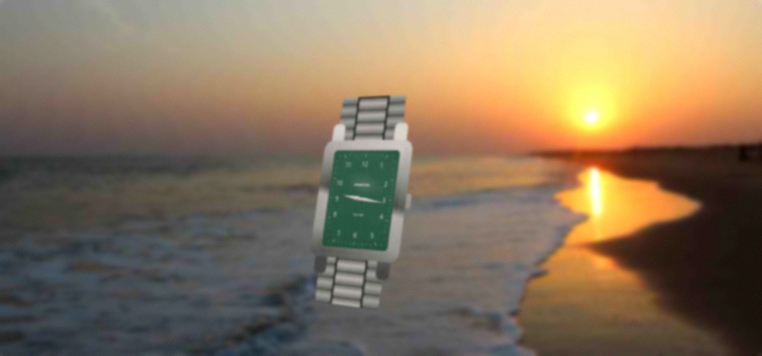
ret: **9:16**
